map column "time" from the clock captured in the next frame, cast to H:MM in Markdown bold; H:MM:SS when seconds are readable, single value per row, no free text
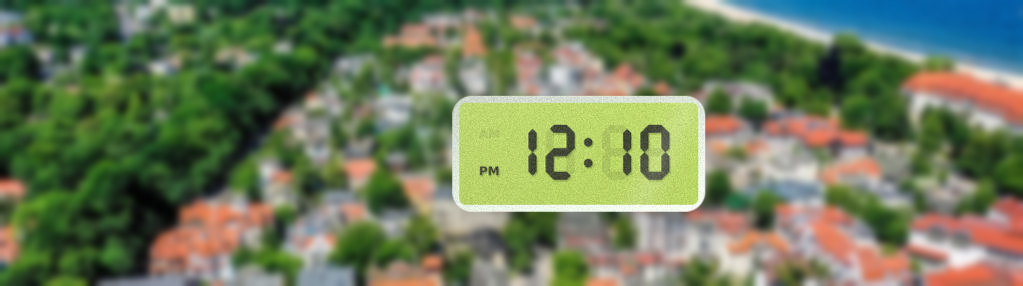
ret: **12:10**
